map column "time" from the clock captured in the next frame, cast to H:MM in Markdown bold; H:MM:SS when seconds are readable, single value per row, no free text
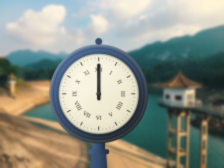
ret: **12:00**
